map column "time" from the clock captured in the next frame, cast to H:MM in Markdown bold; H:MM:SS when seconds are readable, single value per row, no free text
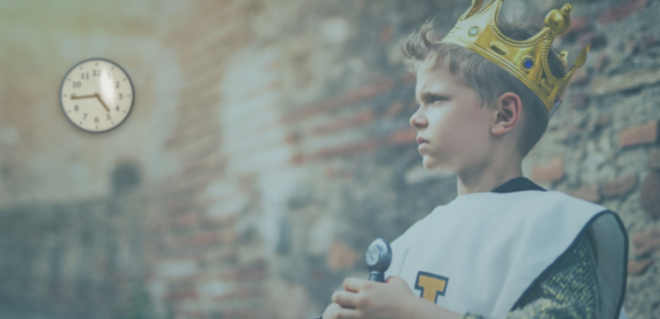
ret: **4:44**
